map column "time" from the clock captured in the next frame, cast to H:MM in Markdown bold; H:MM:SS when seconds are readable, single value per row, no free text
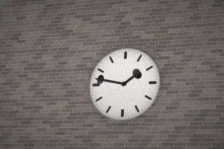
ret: **1:47**
